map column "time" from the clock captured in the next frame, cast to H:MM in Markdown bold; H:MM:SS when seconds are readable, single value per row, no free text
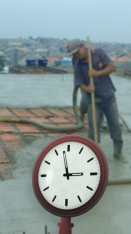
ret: **2:58**
